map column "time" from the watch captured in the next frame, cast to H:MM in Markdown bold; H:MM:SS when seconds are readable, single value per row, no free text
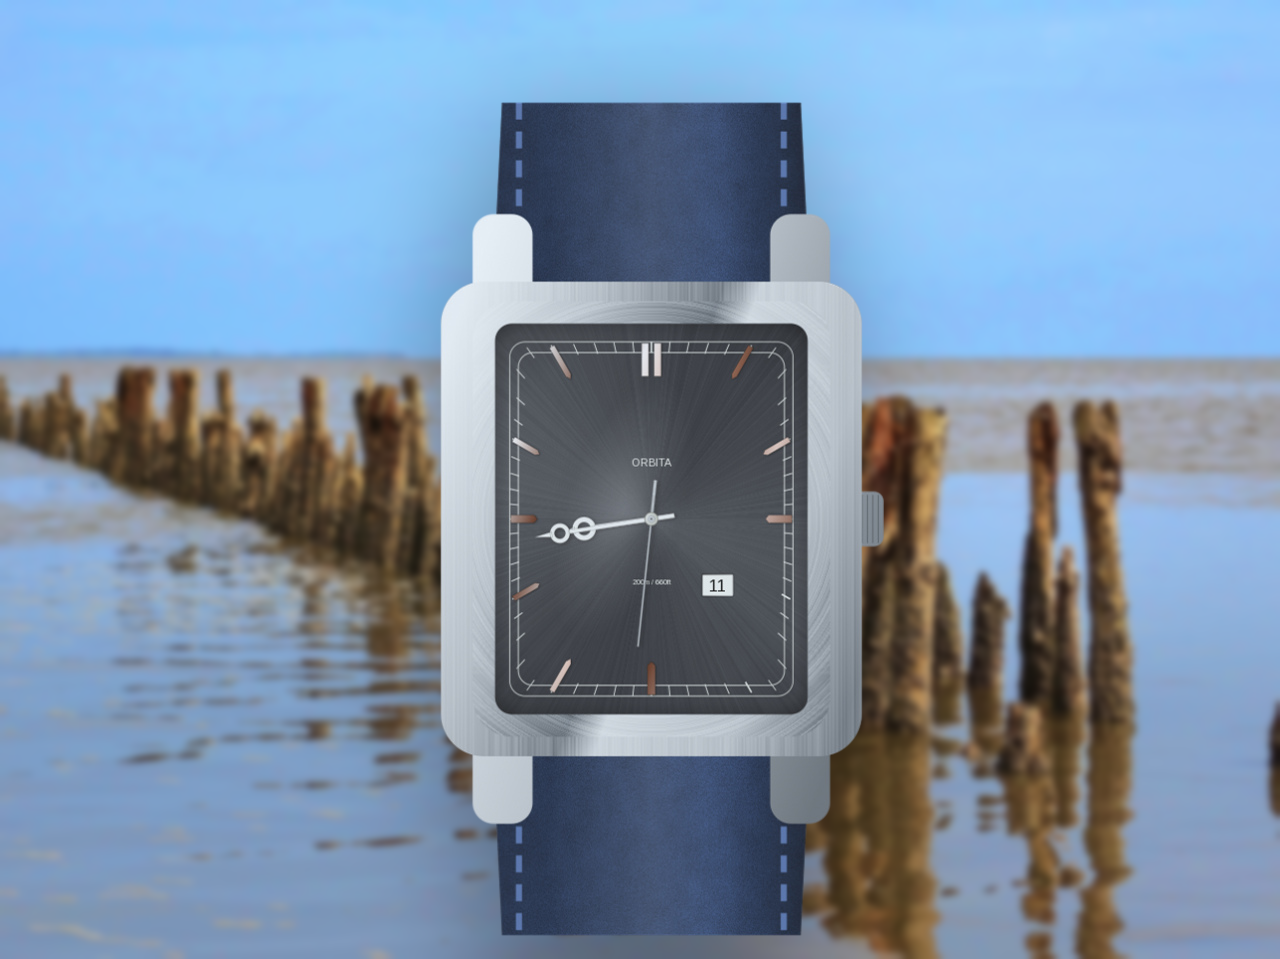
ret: **8:43:31**
